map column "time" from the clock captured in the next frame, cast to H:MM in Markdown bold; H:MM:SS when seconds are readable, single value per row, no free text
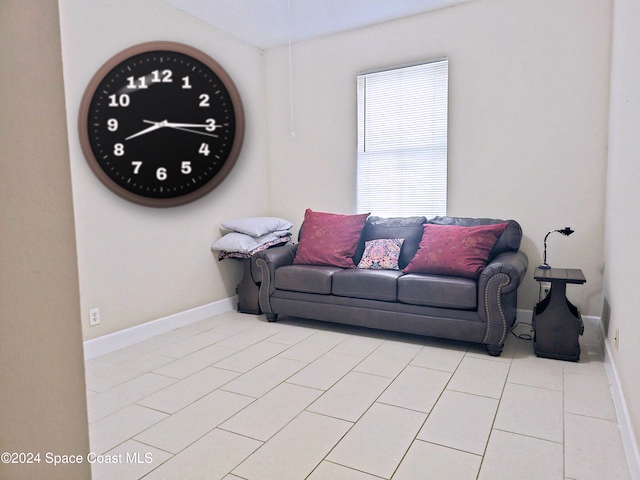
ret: **8:15:17**
